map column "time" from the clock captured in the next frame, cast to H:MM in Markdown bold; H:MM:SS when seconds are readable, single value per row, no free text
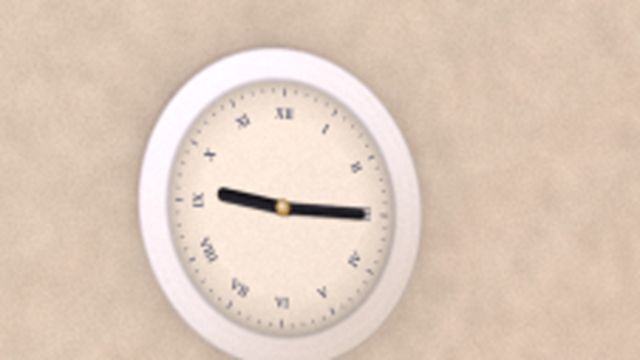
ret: **9:15**
